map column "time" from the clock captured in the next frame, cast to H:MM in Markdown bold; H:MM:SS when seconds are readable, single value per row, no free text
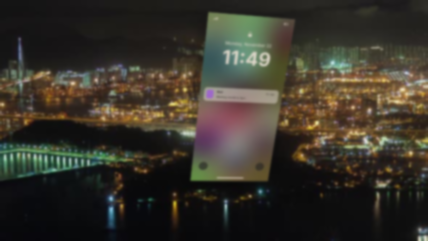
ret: **11:49**
